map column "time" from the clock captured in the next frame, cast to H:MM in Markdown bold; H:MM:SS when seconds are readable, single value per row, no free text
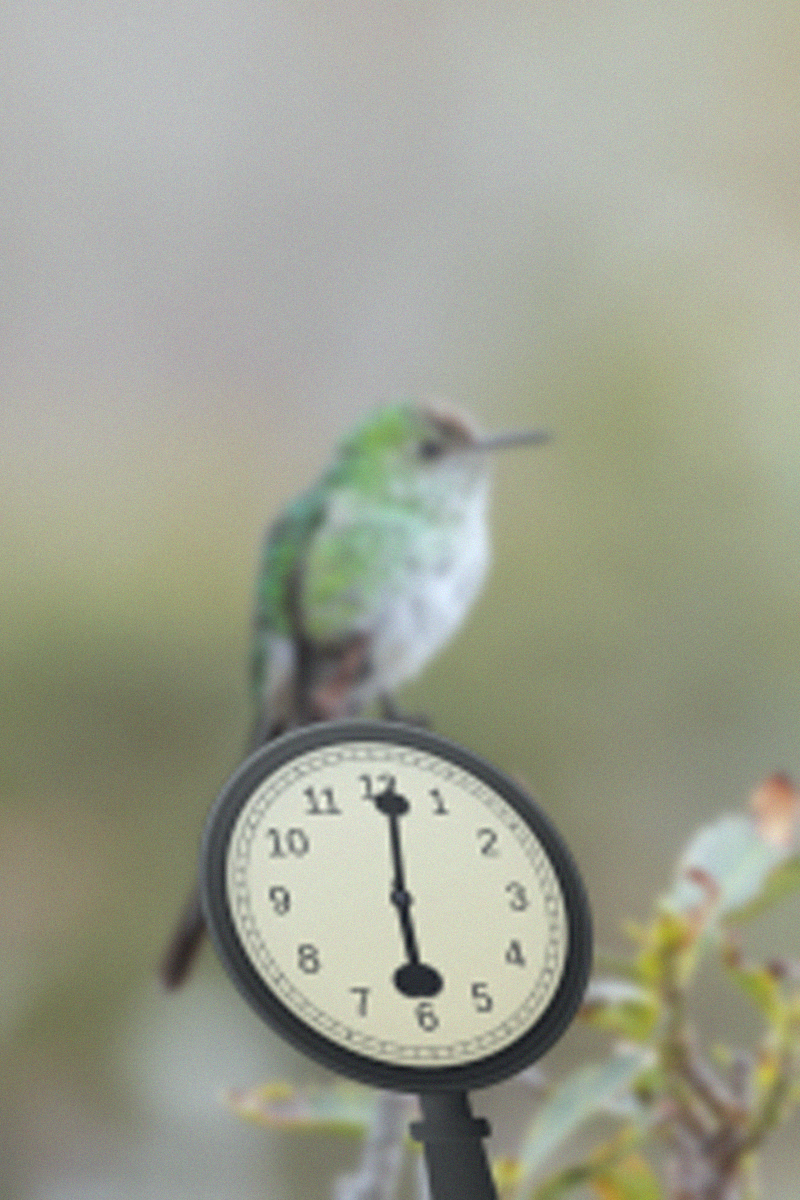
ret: **6:01**
